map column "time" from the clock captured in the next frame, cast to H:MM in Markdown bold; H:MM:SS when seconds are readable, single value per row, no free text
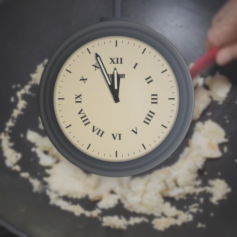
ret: **11:56**
